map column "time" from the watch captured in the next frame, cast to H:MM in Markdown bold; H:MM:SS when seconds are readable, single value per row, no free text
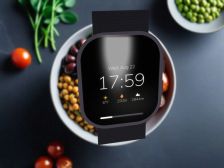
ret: **17:59**
